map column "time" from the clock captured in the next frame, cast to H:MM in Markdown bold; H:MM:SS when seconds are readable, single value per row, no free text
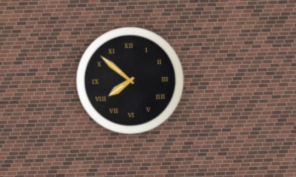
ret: **7:52**
